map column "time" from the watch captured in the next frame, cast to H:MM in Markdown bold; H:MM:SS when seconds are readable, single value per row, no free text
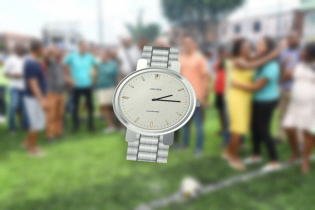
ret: **2:15**
